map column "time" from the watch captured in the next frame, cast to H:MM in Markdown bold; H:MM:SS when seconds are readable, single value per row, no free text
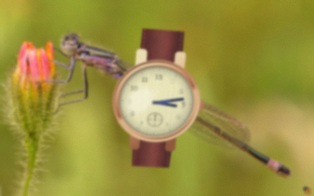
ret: **3:13**
